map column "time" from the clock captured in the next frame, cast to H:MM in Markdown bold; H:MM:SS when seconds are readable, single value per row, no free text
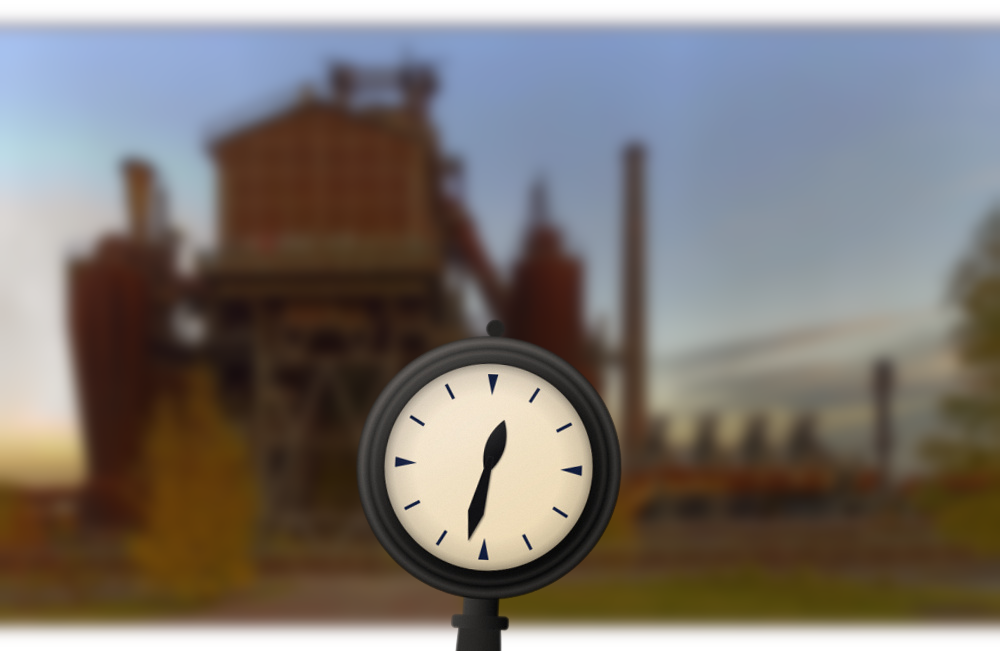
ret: **12:32**
